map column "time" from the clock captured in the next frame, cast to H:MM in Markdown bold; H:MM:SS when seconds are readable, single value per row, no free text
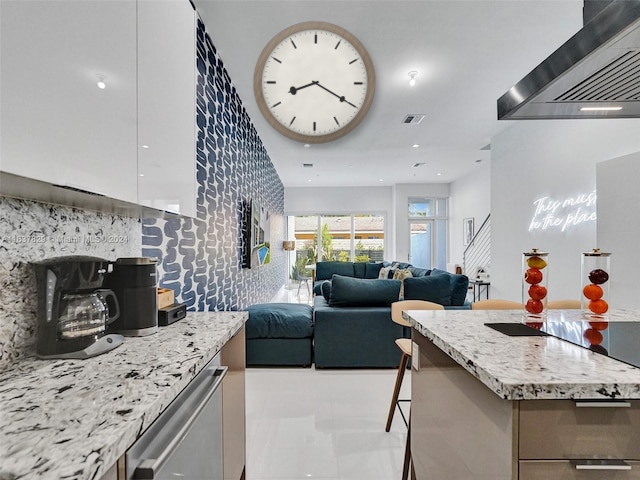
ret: **8:20**
